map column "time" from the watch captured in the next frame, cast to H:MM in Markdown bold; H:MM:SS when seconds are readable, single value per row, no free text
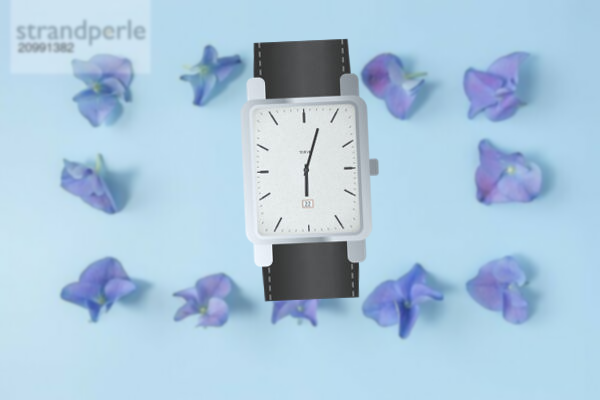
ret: **6:03**
